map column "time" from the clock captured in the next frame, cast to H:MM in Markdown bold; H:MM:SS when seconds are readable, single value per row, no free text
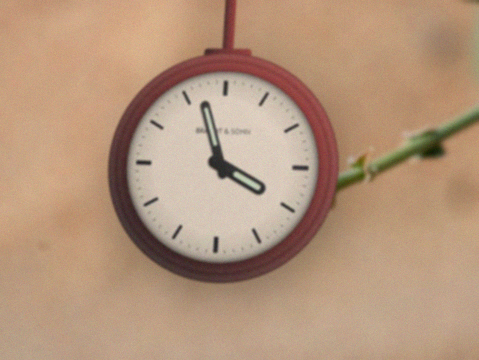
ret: **3:57**
